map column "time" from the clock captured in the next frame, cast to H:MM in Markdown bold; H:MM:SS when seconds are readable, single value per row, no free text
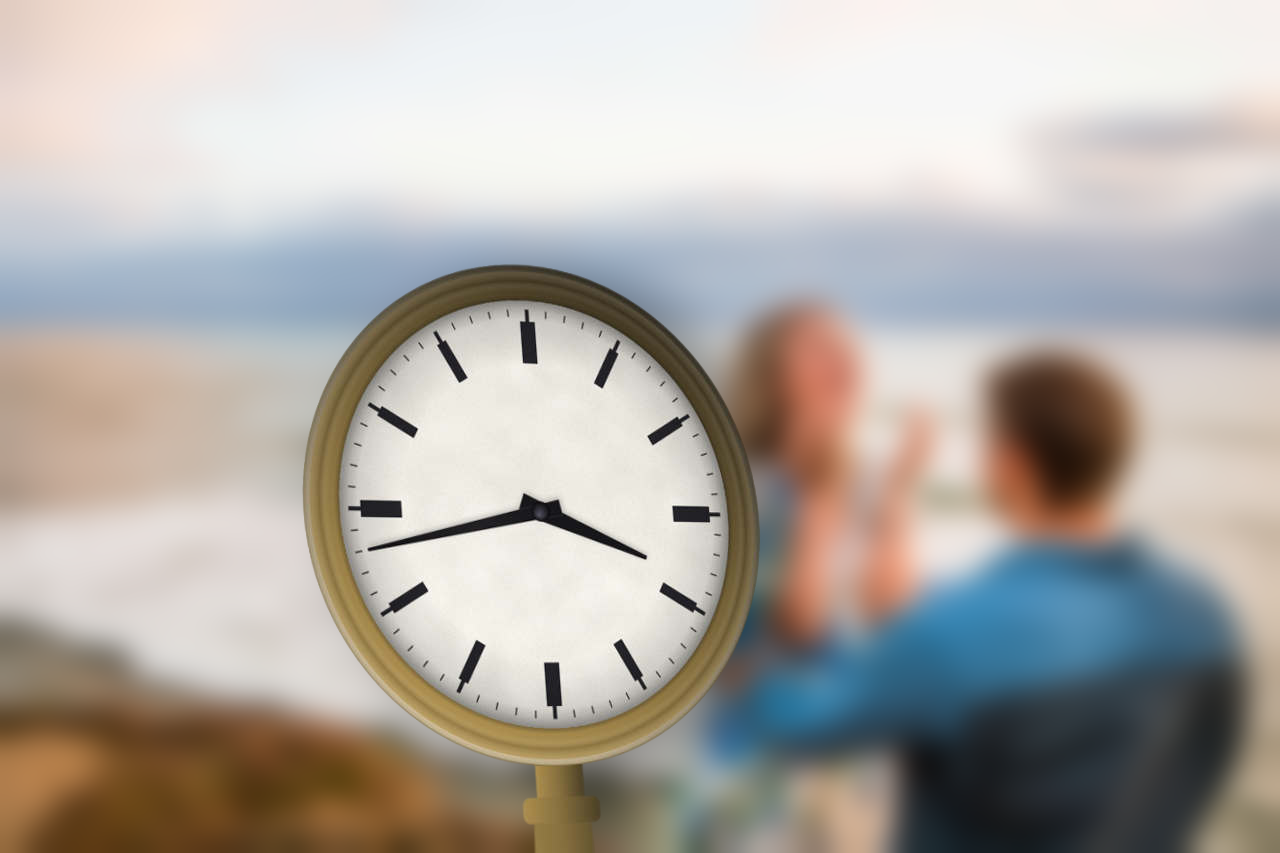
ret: **3:43**
